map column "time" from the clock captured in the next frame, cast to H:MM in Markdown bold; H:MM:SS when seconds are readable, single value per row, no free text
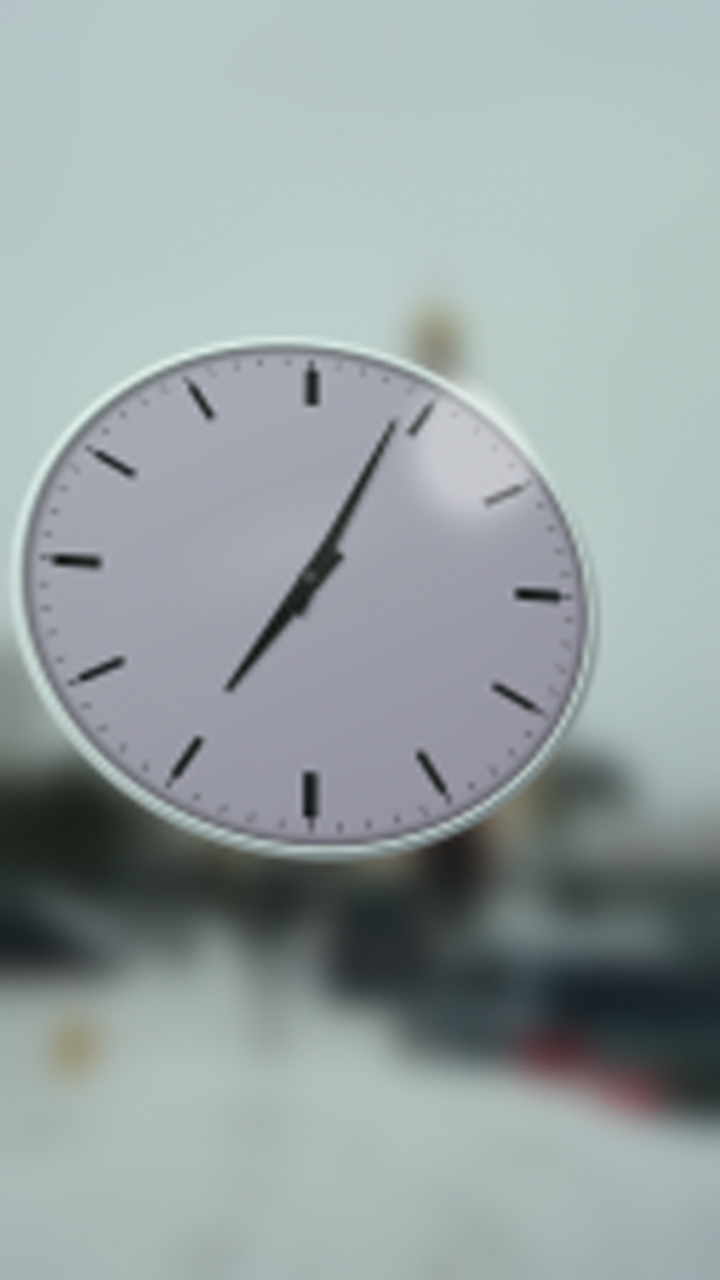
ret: **7:04**
